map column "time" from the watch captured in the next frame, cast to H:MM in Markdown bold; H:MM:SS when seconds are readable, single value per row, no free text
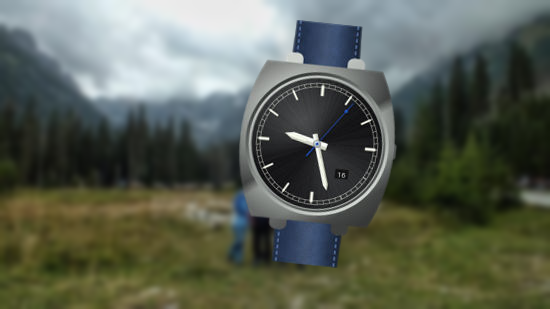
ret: **9:27:06**
